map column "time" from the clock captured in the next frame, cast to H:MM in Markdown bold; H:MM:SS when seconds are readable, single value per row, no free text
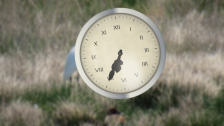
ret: **6:35**
